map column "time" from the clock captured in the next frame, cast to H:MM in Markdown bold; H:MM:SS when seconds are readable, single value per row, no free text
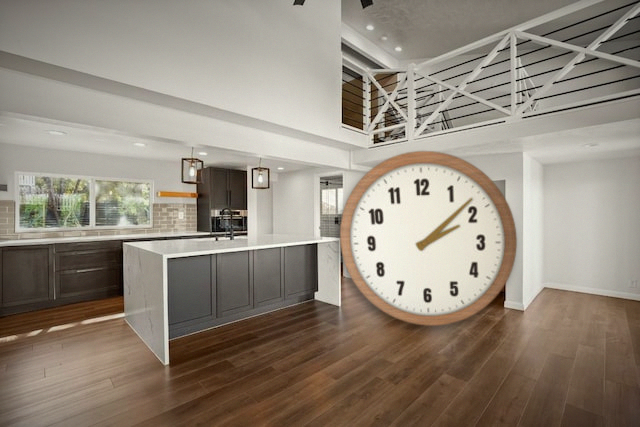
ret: **2:08**
